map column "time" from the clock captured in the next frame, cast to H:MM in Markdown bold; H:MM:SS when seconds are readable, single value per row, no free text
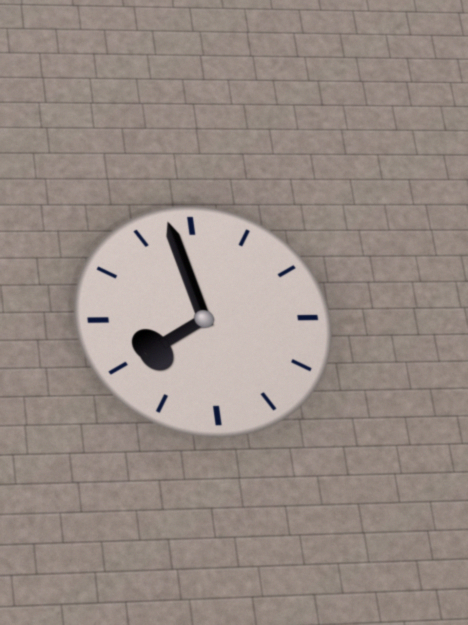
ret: **7:58**
